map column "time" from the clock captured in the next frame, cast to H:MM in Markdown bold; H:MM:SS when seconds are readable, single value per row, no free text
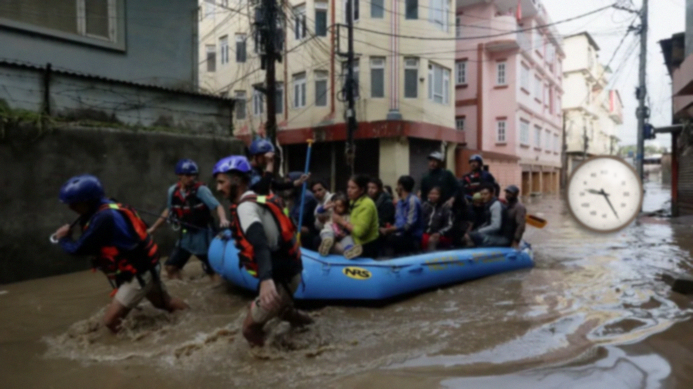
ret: **9:25**
